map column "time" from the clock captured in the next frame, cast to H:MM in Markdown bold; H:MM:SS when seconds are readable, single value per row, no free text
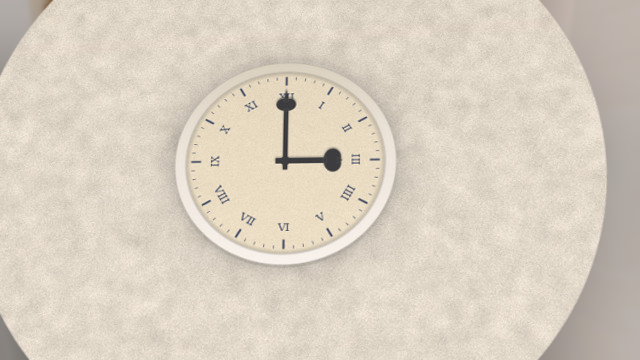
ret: **3:00**
